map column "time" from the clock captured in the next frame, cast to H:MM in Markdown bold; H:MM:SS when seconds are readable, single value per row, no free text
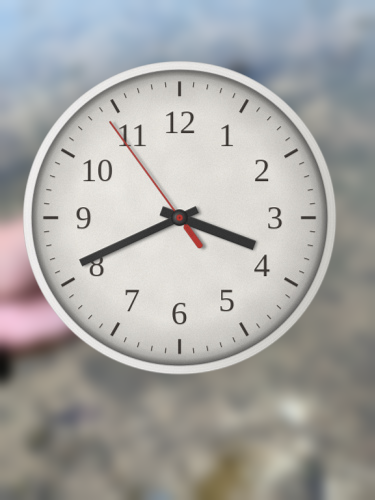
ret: **3:40:54**
